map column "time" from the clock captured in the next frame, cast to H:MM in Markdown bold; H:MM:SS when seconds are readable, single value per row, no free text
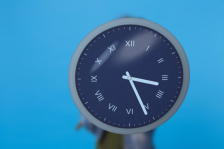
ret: **3:26**
